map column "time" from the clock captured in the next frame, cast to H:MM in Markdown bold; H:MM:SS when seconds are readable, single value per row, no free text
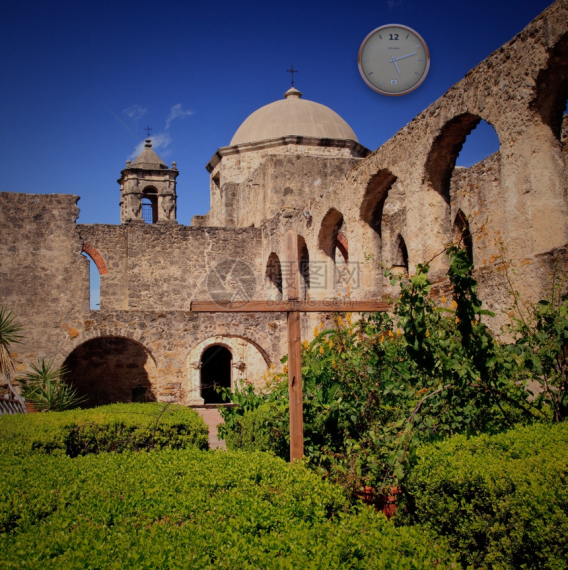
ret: **5:12**
